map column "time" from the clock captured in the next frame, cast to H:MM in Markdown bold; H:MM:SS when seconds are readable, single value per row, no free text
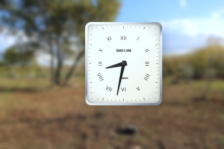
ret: **8:32**
